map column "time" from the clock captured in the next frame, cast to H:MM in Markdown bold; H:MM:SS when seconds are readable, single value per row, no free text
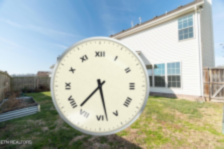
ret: **7:28**
